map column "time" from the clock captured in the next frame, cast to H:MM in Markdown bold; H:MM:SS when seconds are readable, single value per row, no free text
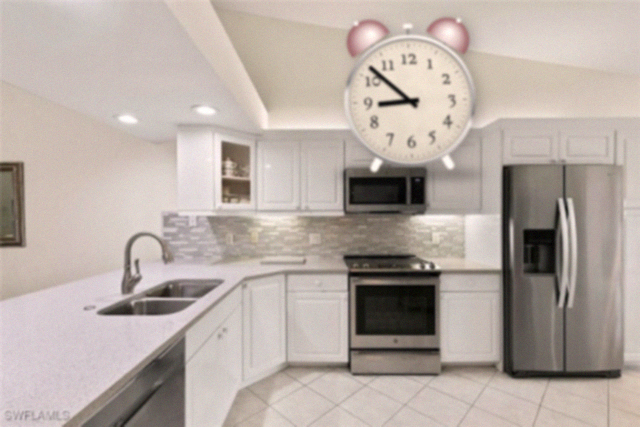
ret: **8:52**
